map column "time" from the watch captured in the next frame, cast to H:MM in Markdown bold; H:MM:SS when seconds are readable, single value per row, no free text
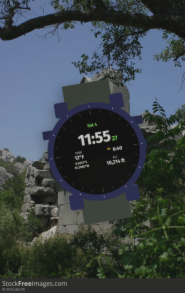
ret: **11:55**
